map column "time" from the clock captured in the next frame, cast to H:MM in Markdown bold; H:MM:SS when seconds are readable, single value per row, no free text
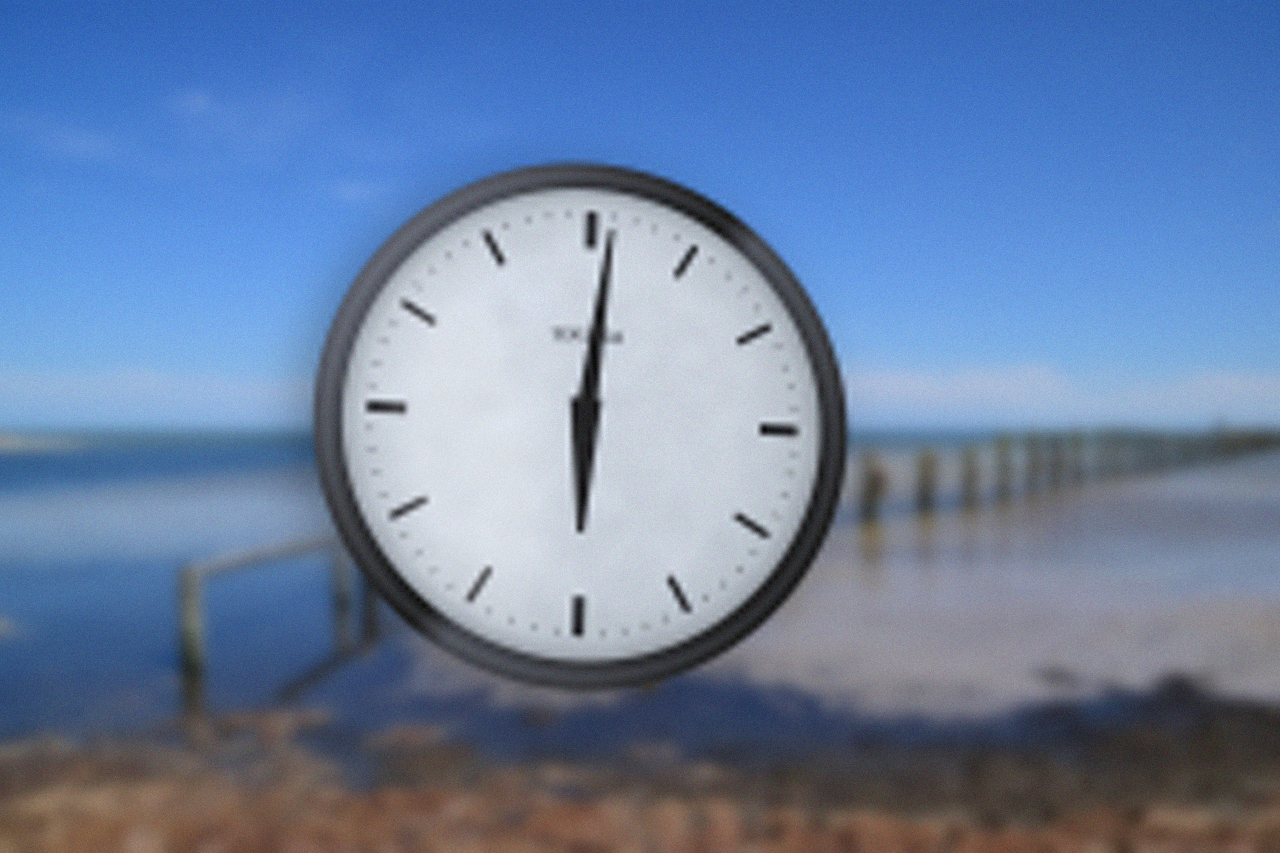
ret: **6:01**
